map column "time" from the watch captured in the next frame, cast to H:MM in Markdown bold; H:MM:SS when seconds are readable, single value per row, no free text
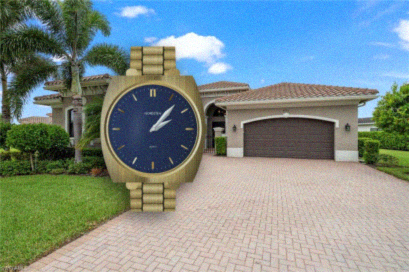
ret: **2:07**
